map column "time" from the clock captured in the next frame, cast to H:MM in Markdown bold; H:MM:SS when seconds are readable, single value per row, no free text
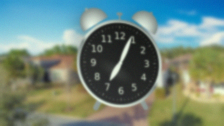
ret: **7:04**
